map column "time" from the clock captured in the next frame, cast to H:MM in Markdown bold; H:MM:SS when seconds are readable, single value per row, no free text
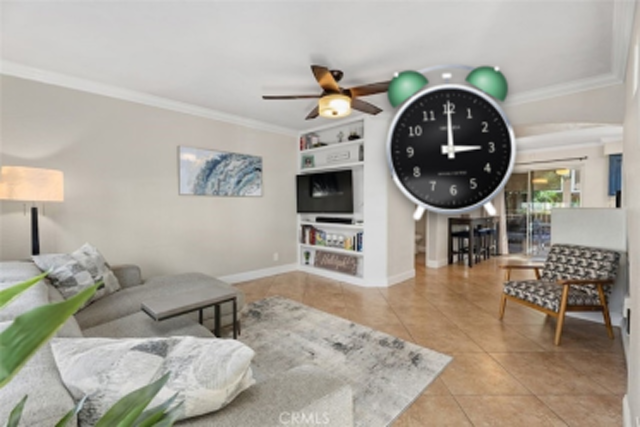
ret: **3:00**
